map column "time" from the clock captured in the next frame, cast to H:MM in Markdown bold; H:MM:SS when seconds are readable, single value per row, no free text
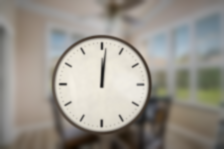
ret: **12:01**
